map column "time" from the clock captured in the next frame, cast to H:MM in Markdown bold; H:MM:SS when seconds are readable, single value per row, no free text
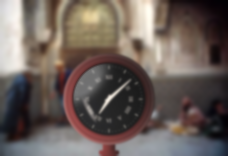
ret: **7:08**
